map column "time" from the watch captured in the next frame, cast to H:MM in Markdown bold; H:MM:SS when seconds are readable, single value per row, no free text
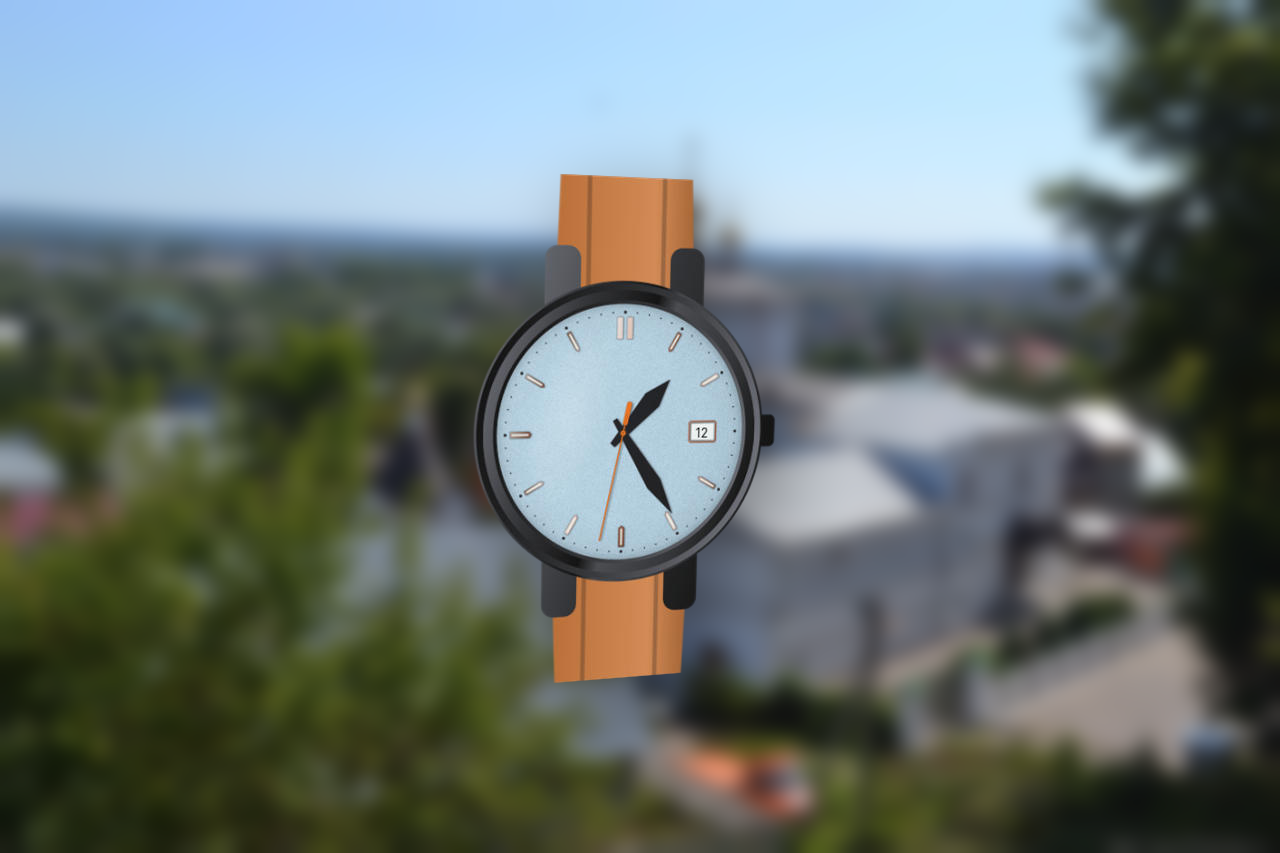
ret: **1:24:32**
